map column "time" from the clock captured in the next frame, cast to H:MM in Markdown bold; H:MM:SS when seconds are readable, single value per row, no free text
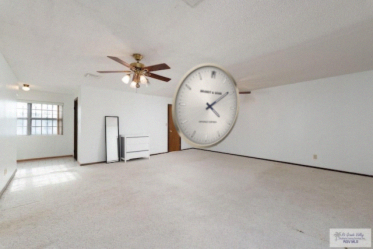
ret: **4:09**
